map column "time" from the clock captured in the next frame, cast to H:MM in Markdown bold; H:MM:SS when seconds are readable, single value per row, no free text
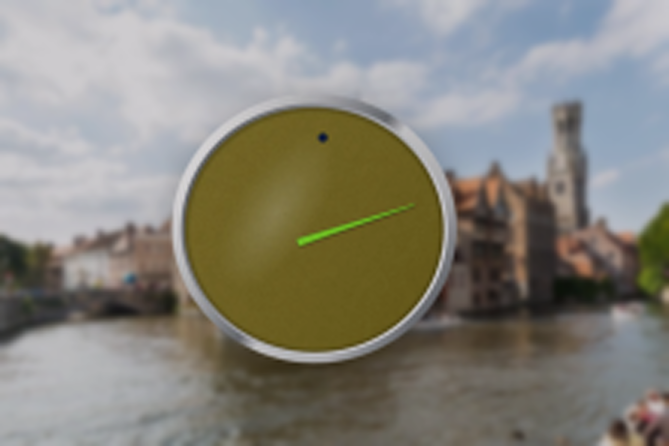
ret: **2:11**
